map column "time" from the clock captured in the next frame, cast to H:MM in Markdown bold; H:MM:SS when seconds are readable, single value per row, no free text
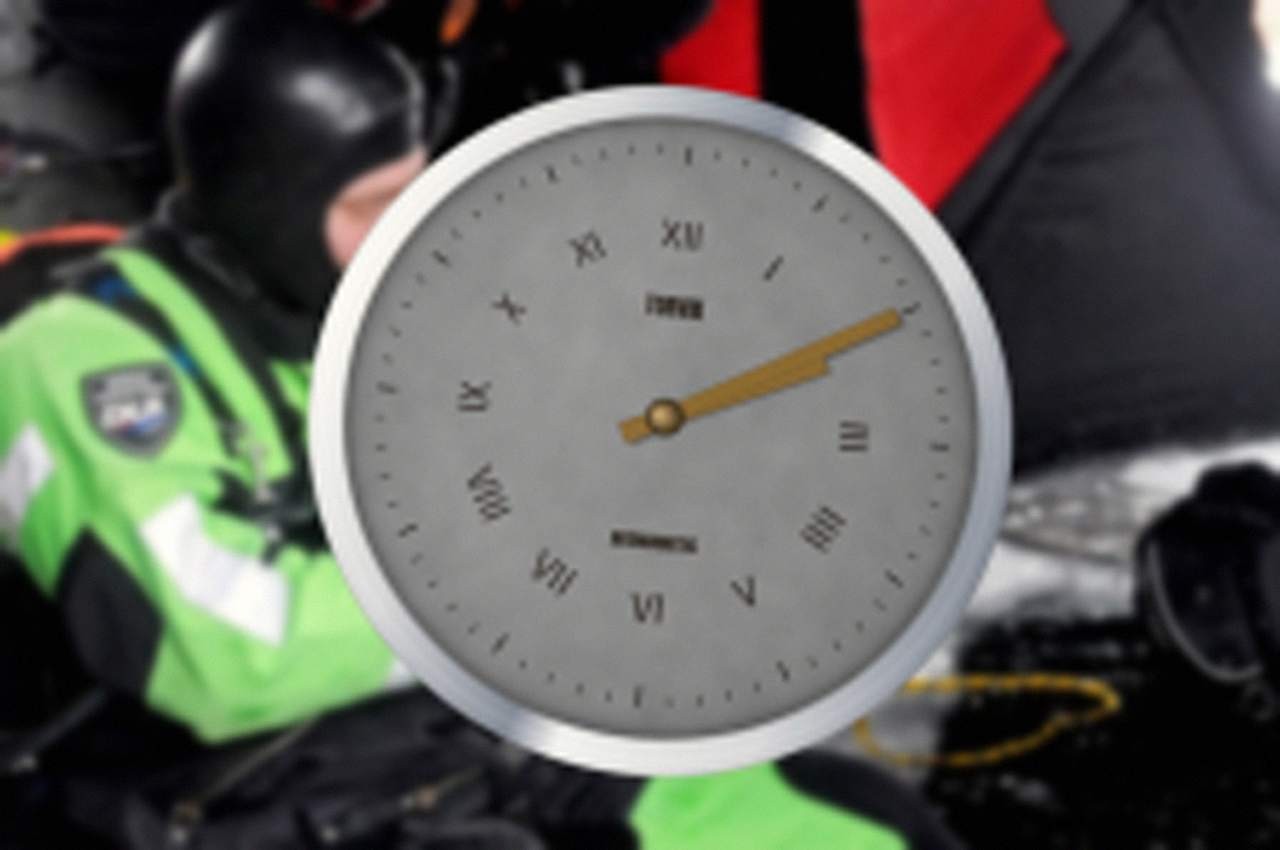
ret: **2:10**
